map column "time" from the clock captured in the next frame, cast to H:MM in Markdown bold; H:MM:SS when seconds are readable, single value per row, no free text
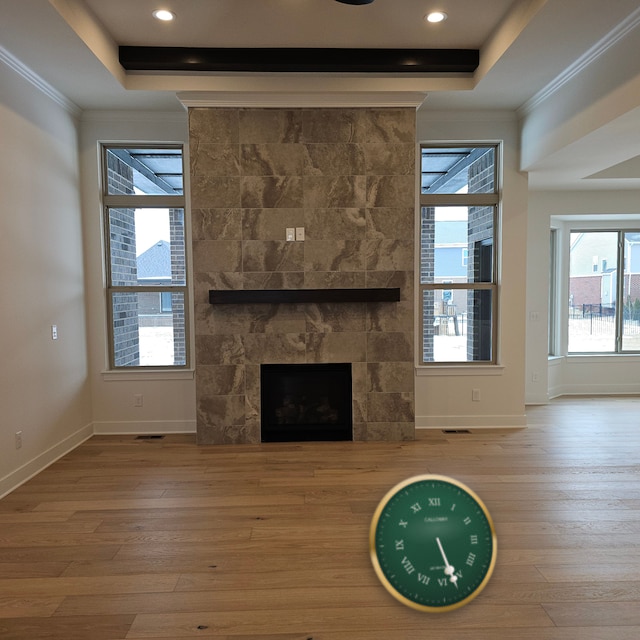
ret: **5:27**
